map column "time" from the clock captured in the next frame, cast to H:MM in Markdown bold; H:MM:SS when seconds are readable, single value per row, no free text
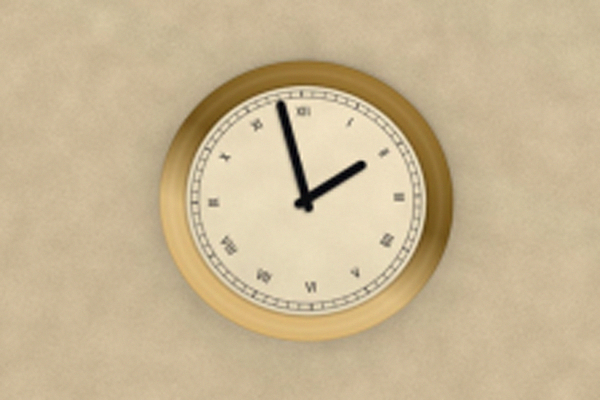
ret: **1:58**
